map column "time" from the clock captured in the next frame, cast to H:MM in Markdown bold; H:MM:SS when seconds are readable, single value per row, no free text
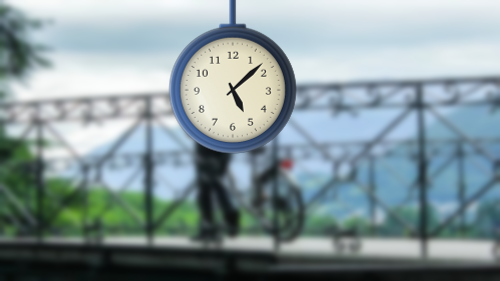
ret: **5:08**
